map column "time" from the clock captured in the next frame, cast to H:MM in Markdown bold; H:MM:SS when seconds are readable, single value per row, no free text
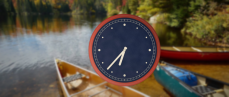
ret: **6:37**
